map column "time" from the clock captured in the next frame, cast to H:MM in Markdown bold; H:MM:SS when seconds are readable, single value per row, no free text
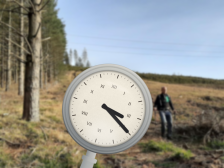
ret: **3:20**
